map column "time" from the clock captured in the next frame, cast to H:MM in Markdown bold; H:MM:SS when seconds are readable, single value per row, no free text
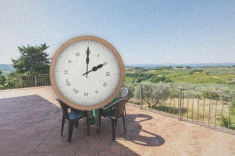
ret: **2:00**
